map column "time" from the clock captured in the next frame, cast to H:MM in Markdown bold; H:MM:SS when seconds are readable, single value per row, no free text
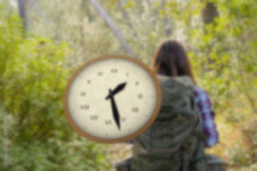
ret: **1:27**
